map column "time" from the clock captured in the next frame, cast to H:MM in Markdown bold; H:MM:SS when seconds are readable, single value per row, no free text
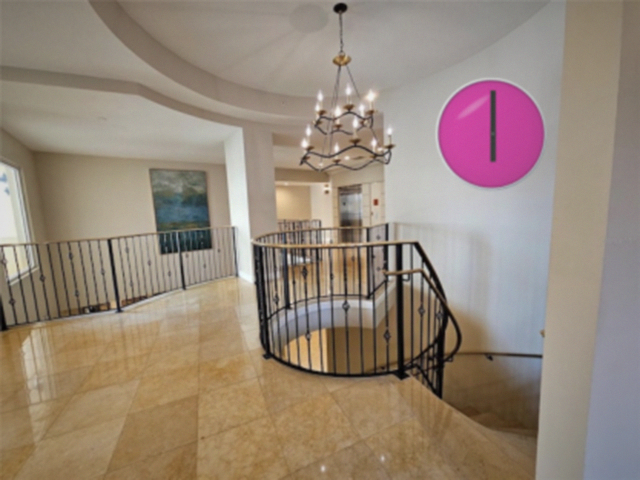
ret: **6:00**
